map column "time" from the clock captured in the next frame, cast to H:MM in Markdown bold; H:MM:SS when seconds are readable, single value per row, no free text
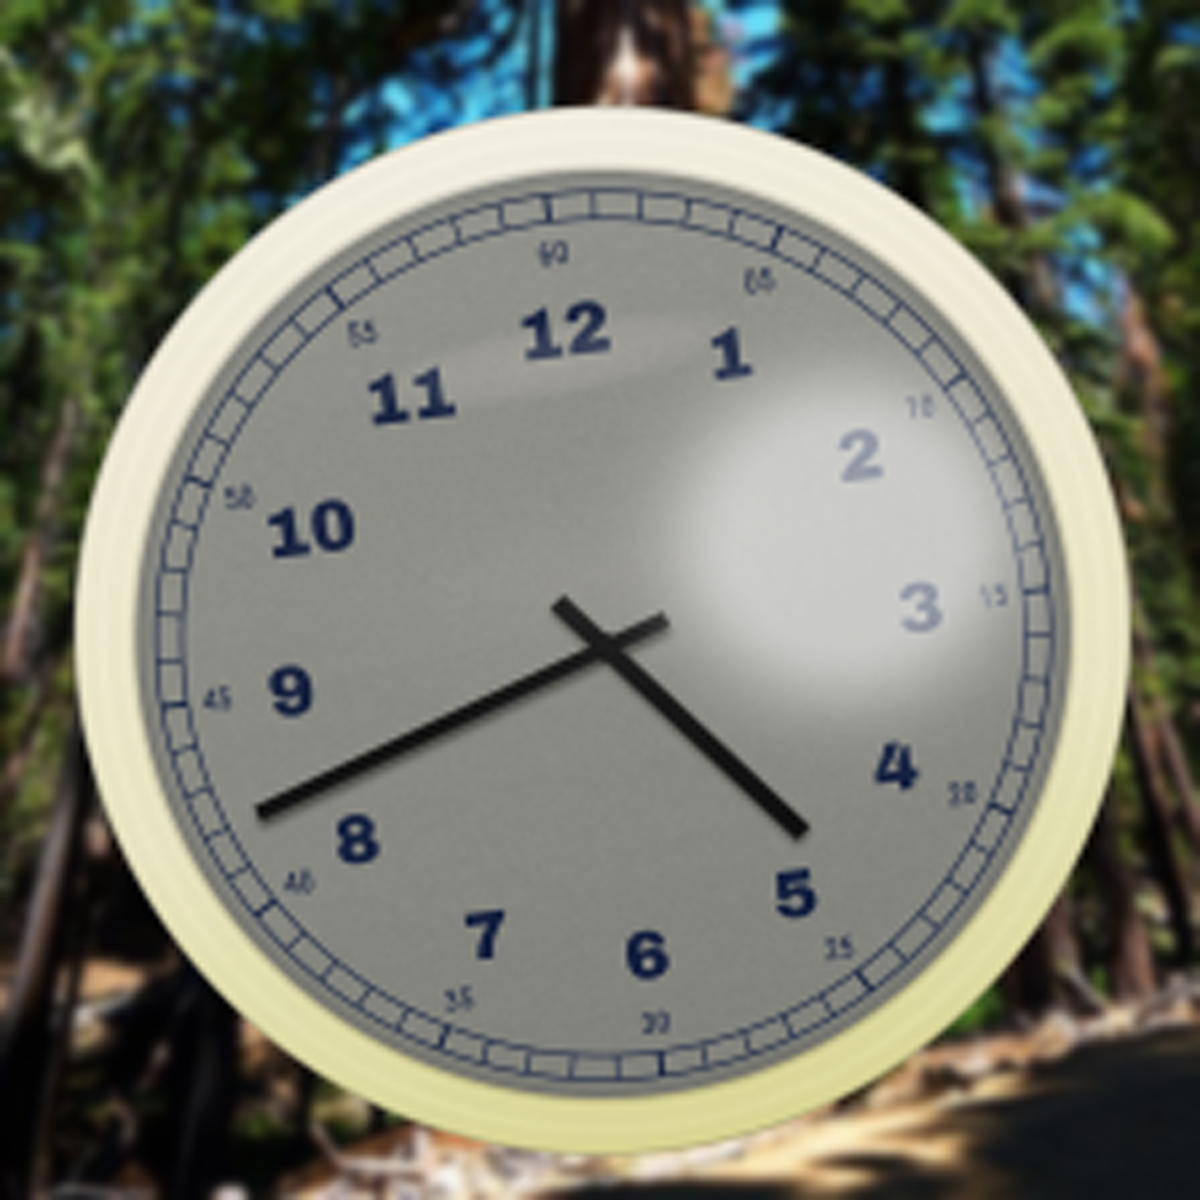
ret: **4:42**
